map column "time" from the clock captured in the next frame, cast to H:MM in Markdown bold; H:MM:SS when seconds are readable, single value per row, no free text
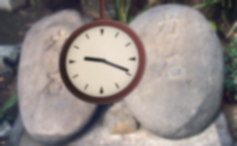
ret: **9:19**
